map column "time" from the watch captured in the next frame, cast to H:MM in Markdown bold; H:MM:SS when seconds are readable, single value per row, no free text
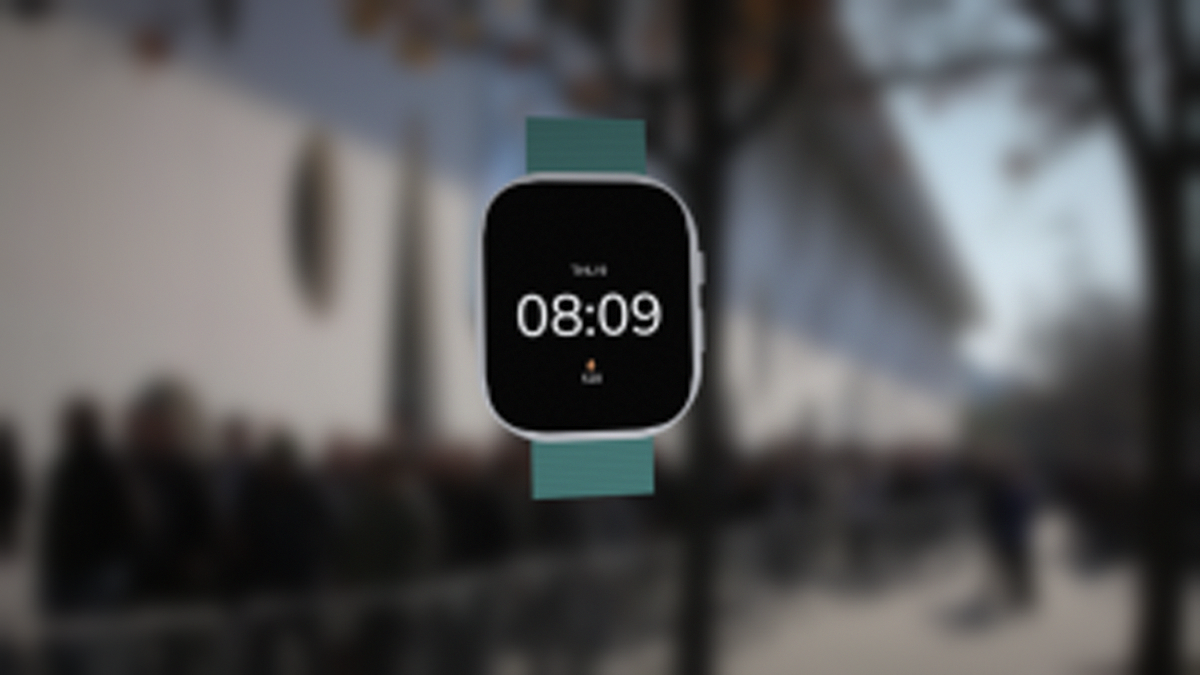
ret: **8:09**
